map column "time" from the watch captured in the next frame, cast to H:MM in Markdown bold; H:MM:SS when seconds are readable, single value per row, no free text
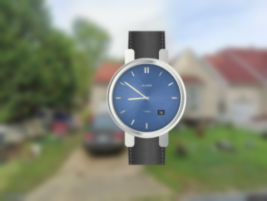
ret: **8:51**
